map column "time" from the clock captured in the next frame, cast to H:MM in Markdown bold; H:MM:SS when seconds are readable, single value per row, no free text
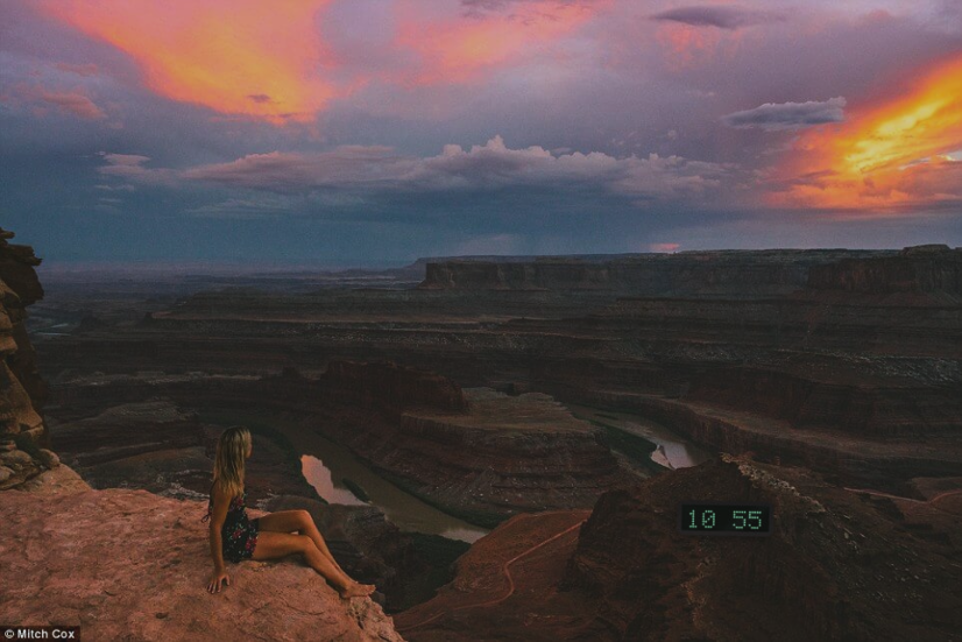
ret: **10:55**
